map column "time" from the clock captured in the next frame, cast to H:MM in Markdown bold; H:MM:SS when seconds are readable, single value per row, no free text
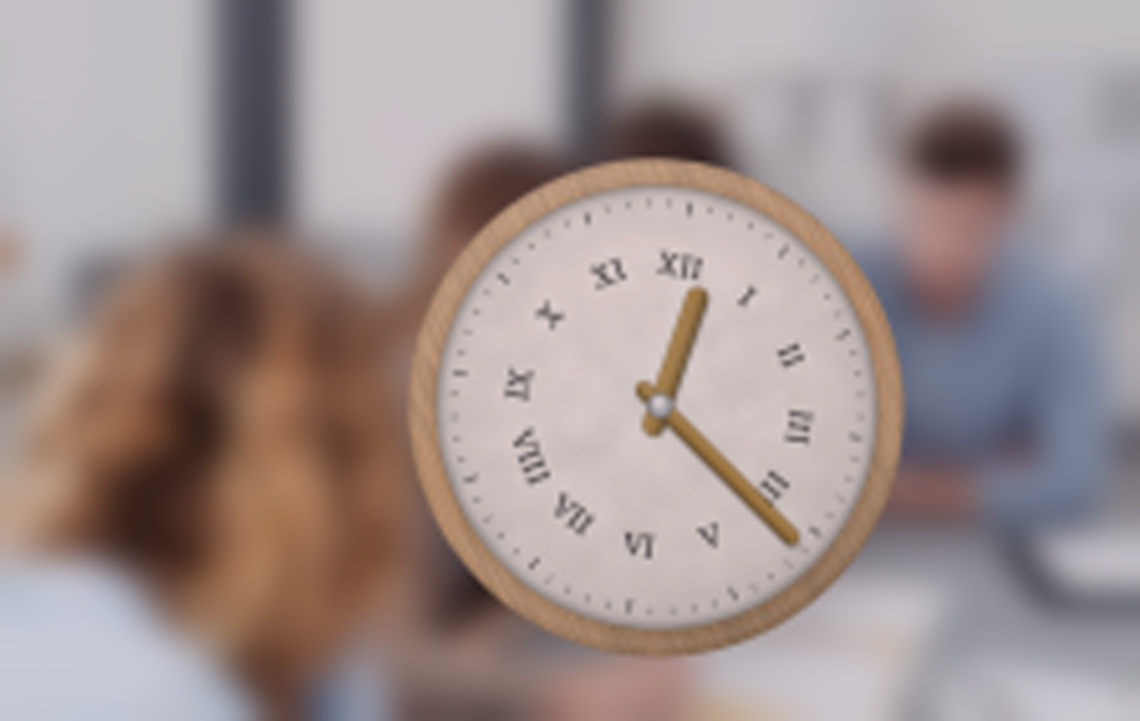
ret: **12:21**
